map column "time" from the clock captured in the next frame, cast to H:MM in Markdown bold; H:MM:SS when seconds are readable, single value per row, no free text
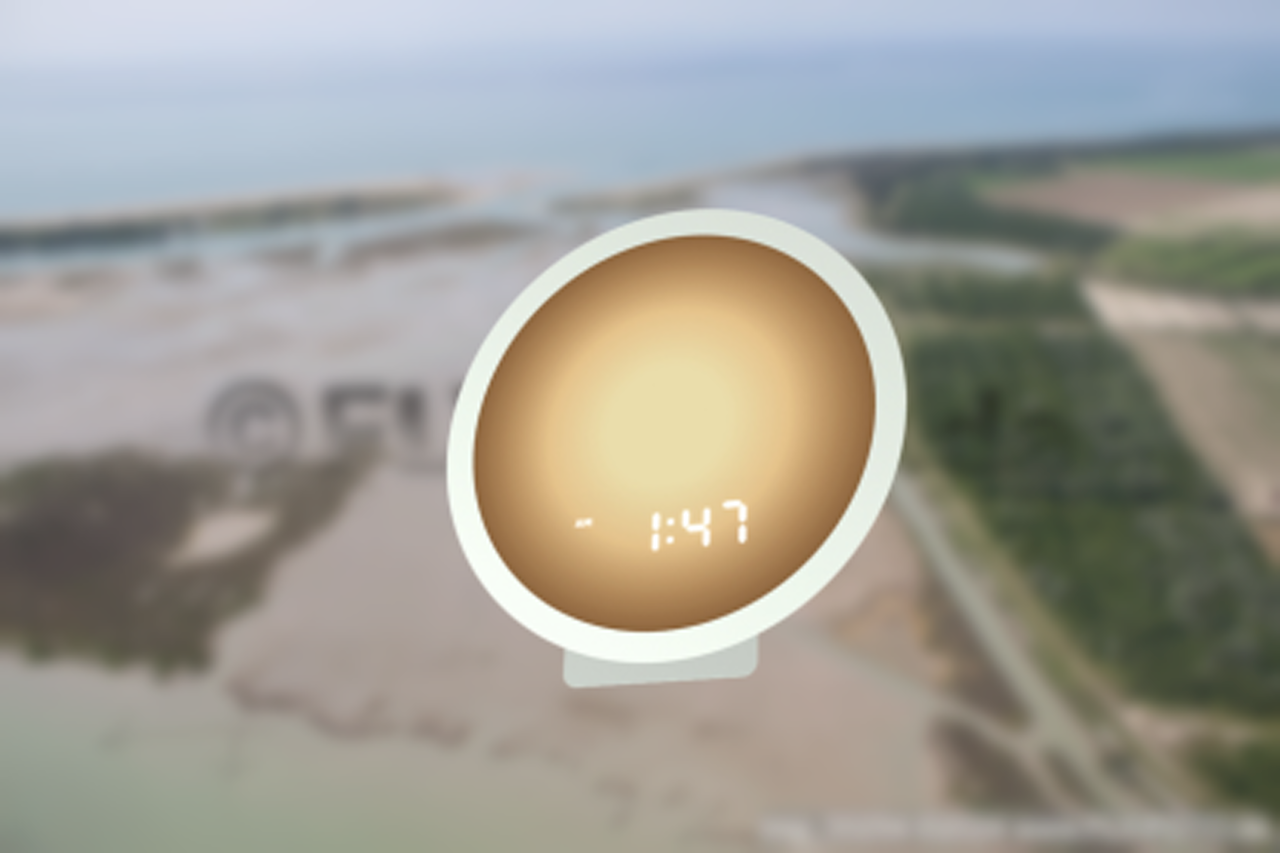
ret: **1:47**
